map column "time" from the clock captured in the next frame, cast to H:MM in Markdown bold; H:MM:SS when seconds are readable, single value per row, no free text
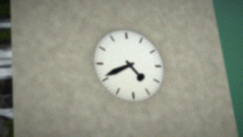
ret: **4:41**
